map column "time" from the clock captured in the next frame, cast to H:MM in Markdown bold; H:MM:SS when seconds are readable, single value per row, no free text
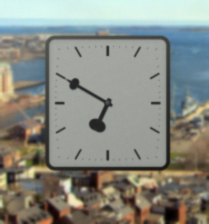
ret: **6:50**
